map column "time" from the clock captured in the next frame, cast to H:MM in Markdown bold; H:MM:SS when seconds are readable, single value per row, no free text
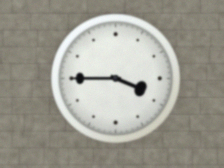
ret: **3:45**
